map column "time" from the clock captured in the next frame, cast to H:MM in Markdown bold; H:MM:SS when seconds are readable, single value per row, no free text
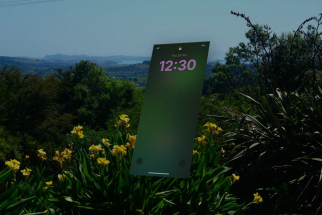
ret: **12:30**
